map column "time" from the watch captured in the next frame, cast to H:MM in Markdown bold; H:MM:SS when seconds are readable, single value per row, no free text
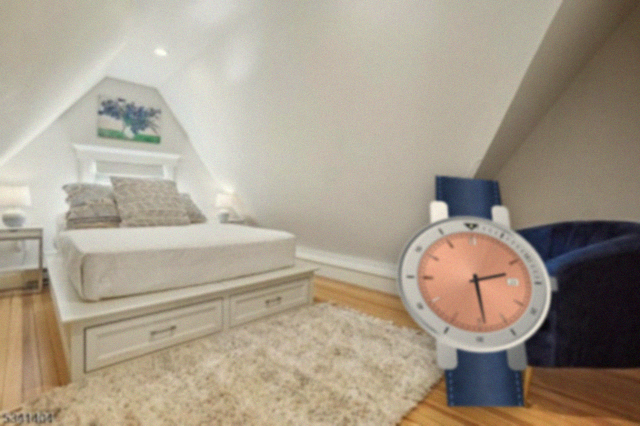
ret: **2:29**
